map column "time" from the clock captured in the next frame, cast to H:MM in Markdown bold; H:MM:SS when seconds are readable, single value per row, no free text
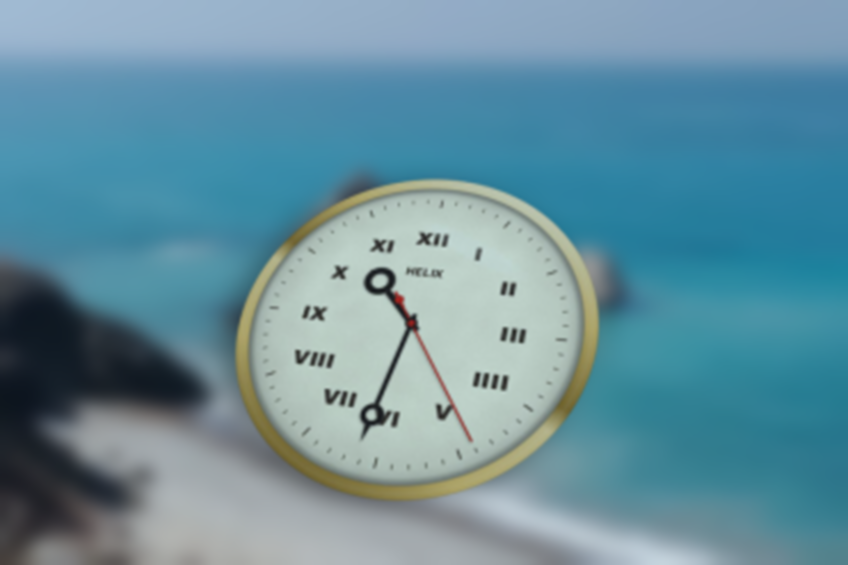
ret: **10:31:24**
